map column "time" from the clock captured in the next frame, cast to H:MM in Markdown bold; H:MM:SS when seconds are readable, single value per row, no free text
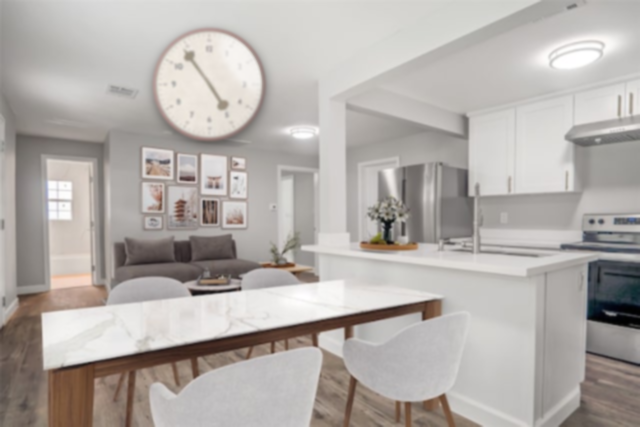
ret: **4:54**
